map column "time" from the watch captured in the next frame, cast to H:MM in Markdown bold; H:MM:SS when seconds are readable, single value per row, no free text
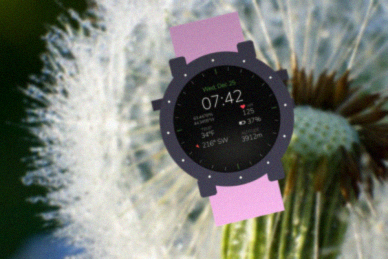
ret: **7:42**
